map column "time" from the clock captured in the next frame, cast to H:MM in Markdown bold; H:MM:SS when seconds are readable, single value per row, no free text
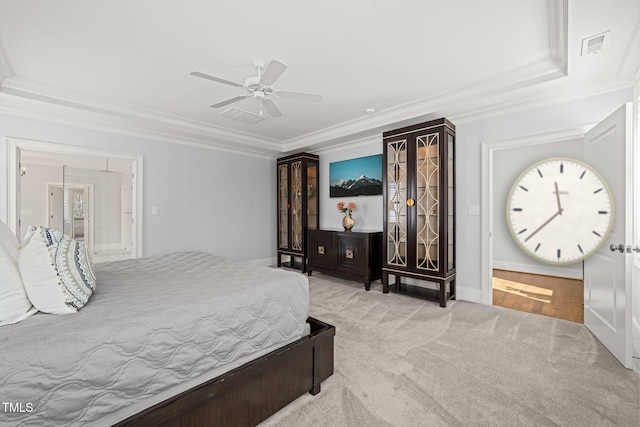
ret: **11:38**
